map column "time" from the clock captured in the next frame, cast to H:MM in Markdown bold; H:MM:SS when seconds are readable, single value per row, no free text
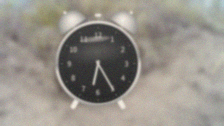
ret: **6:25**
